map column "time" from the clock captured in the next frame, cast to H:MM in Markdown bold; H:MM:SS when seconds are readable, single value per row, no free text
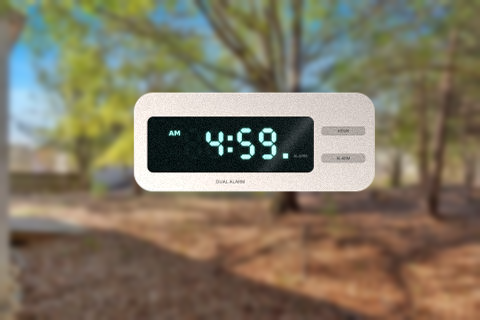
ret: **4:59**
